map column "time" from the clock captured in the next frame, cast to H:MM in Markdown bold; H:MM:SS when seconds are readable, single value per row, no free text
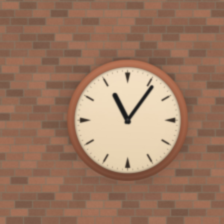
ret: **11:06**
